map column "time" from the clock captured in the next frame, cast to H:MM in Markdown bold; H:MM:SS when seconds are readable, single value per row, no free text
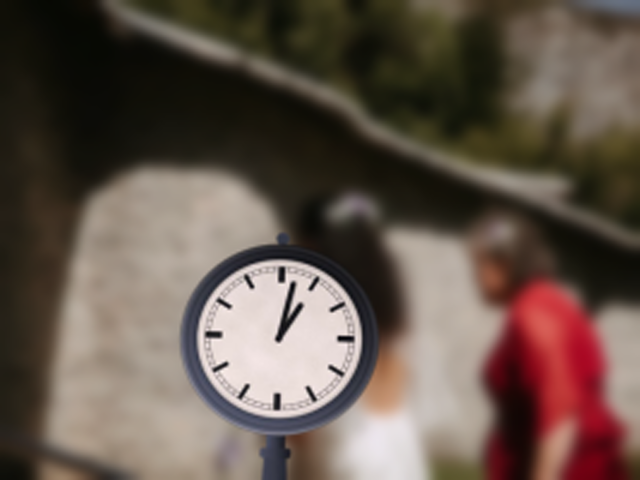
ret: **1:02**
